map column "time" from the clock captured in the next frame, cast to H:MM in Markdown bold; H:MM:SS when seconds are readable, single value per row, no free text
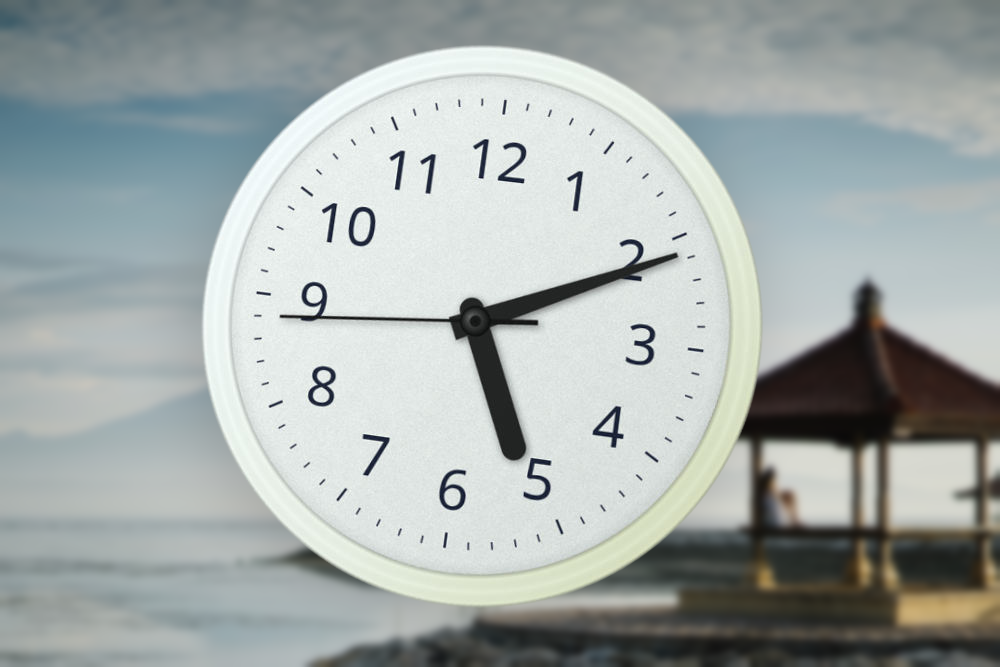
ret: **5:10:44**
